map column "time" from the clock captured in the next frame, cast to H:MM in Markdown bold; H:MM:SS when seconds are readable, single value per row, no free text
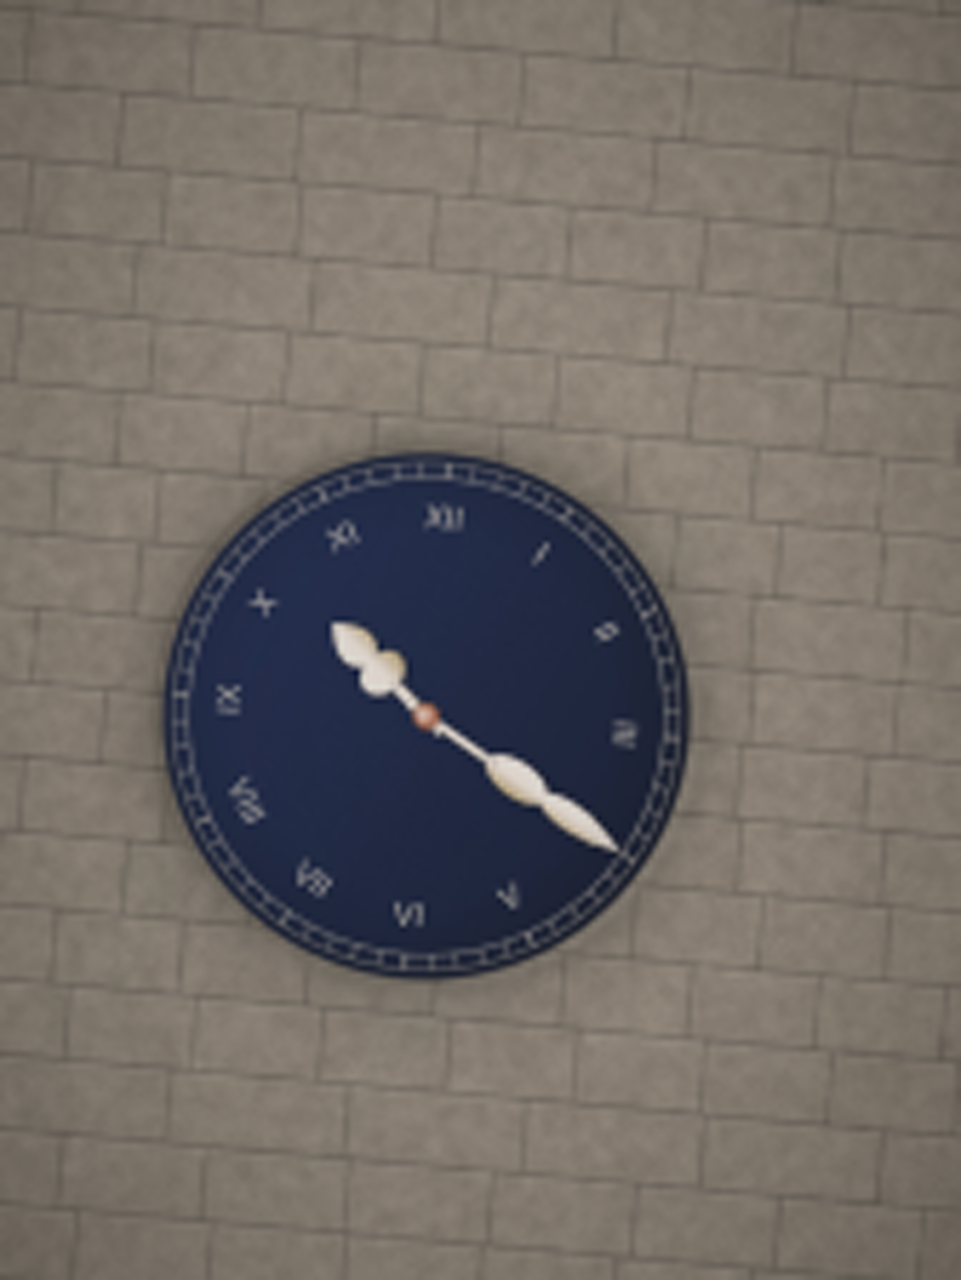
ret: **10:20**
